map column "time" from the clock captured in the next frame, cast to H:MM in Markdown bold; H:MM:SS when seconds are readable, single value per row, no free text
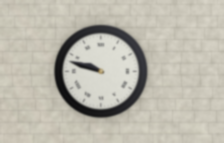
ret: **9:48**
